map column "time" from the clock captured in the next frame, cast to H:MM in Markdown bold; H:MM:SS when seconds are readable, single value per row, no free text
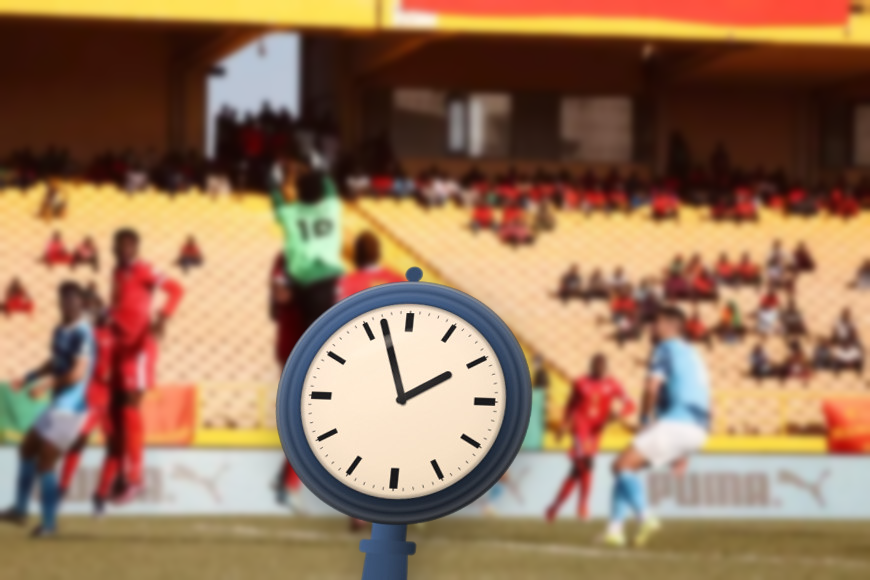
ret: **1:57**
